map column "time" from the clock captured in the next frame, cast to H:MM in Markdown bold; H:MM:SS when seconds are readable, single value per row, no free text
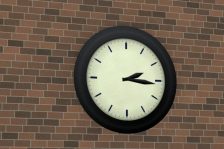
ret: **2:16**
